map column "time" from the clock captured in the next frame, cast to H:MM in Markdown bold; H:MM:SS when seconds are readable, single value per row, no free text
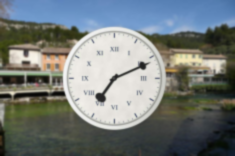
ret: **7:11**
